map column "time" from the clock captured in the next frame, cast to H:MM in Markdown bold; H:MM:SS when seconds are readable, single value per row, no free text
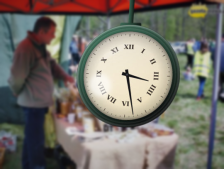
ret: **3:28**
